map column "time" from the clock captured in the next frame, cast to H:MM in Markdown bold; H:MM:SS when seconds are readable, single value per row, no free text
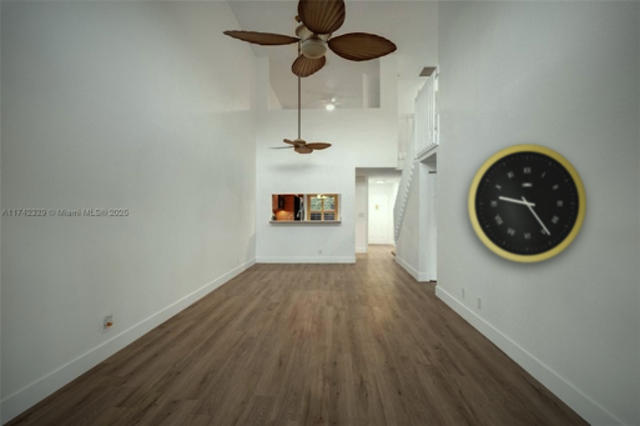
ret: **9:24**
